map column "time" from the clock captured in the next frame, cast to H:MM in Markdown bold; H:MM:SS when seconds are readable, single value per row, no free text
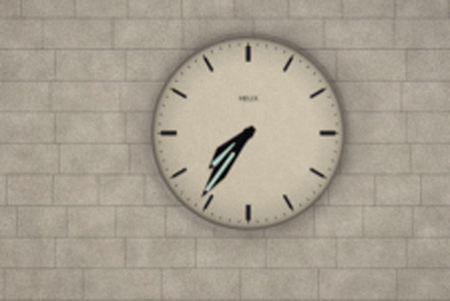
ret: **7:36**
